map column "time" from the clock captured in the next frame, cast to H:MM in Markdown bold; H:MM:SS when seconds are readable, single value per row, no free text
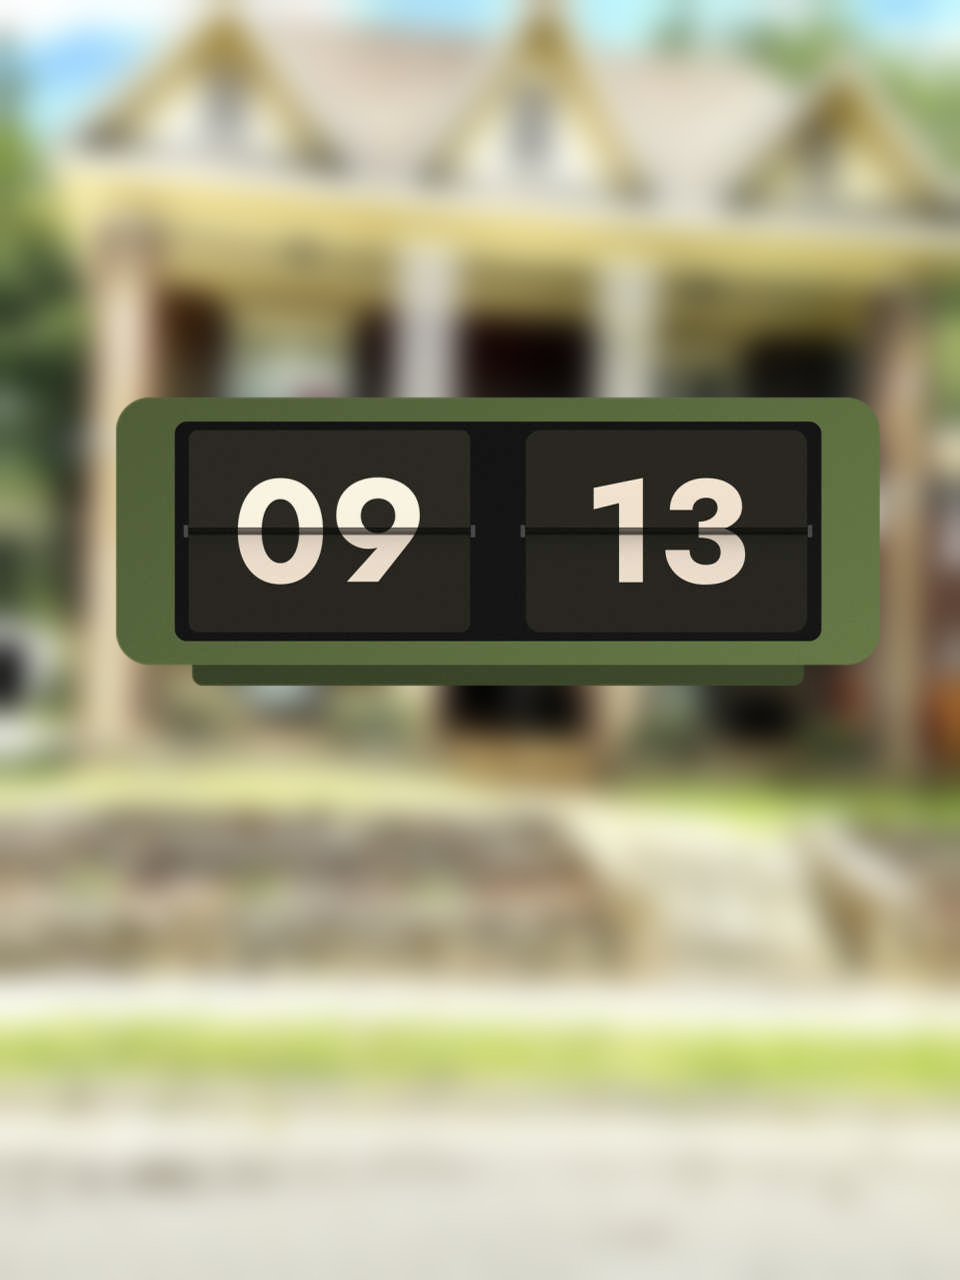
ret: **9:13**
